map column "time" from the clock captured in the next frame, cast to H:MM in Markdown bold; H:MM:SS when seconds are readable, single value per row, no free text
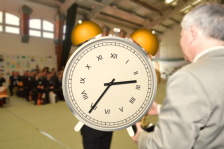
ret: **2:35**
